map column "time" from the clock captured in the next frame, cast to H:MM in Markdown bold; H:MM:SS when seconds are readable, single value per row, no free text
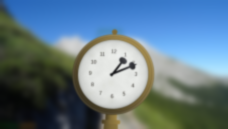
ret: **1:11**
